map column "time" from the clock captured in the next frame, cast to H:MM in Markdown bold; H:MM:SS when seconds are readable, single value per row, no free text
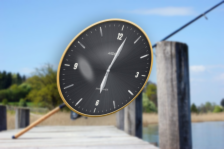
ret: **6:02**
